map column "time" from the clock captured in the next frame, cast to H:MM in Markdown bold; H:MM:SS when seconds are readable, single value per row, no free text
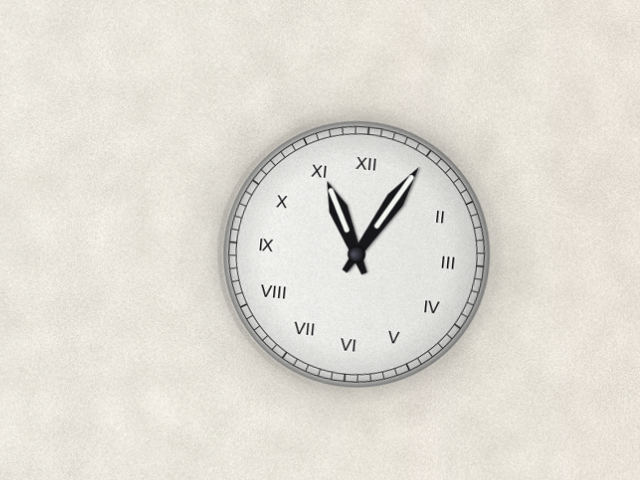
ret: **11:05**
